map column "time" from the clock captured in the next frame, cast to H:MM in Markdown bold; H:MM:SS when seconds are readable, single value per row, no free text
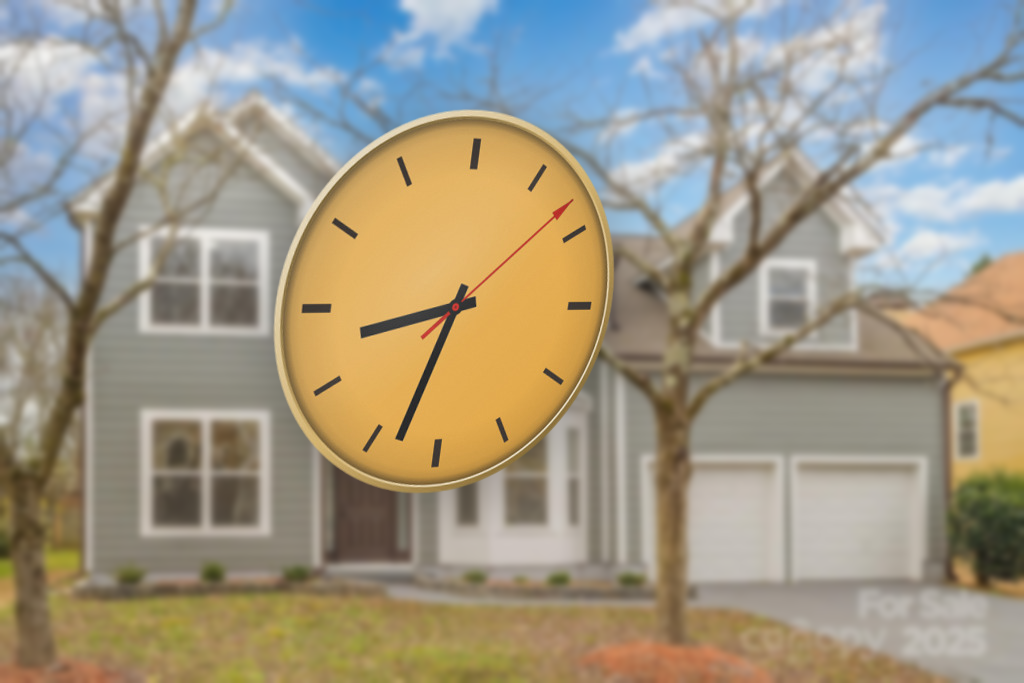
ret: **8:33:08**
